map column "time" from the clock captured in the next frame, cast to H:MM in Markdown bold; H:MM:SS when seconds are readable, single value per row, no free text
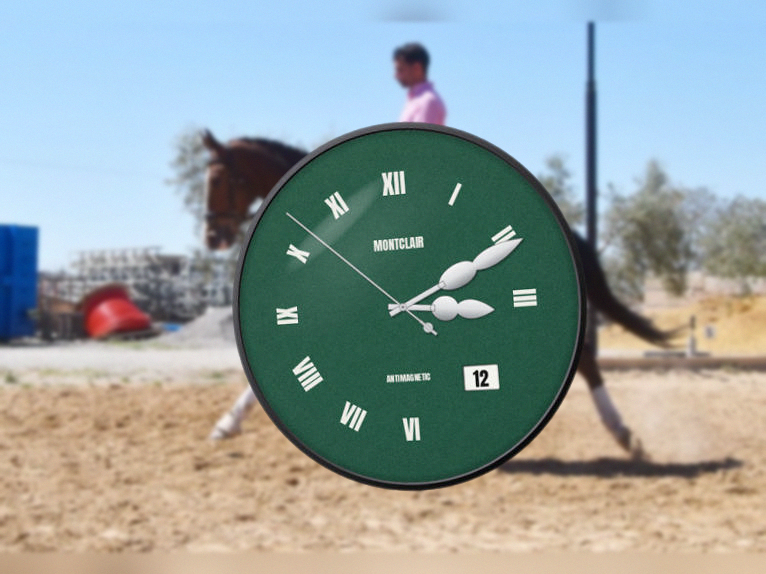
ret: **3:10:52**
